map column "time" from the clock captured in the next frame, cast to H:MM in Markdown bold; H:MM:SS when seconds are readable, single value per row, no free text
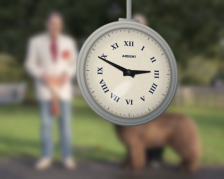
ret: **2:49**
